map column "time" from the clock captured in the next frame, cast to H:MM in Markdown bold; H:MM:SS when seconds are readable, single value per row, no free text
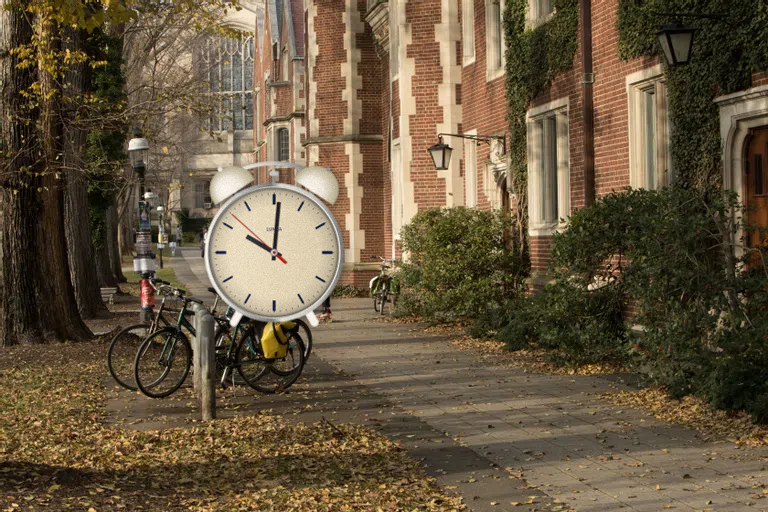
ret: **10:00:52**
